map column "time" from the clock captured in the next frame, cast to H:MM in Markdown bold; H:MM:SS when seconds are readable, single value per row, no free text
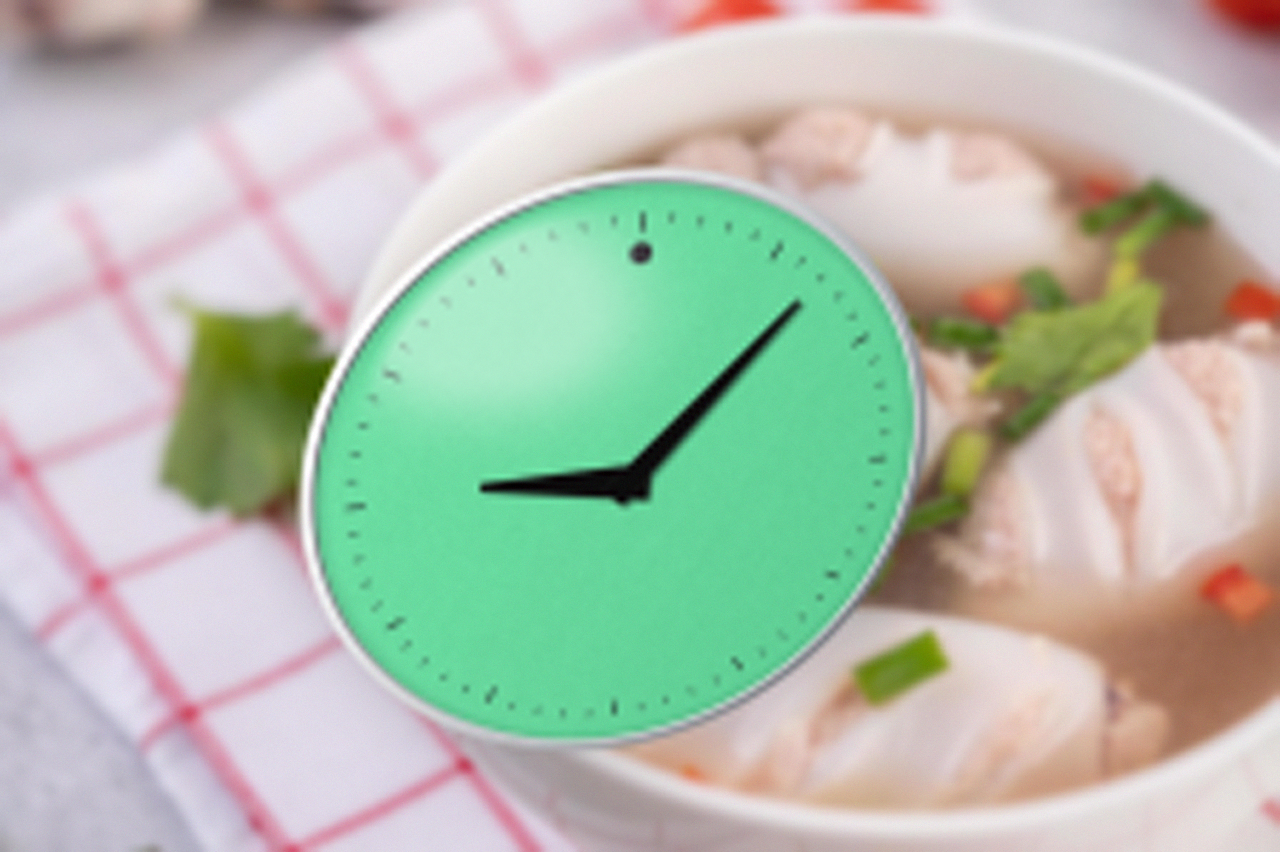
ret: **9:07**
